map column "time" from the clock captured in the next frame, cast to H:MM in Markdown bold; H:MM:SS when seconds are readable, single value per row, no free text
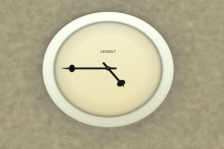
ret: **4:45**
